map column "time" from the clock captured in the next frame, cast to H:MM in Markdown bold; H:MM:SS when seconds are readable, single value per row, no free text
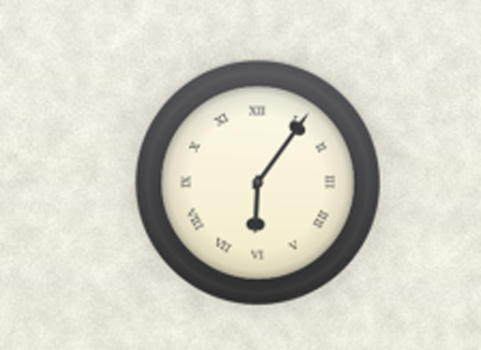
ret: **6:06**
